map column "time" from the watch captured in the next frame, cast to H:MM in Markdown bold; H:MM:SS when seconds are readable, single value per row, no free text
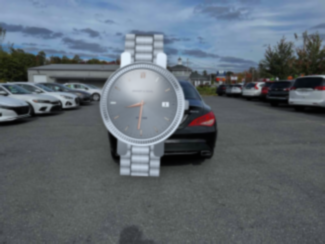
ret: **8:31**
